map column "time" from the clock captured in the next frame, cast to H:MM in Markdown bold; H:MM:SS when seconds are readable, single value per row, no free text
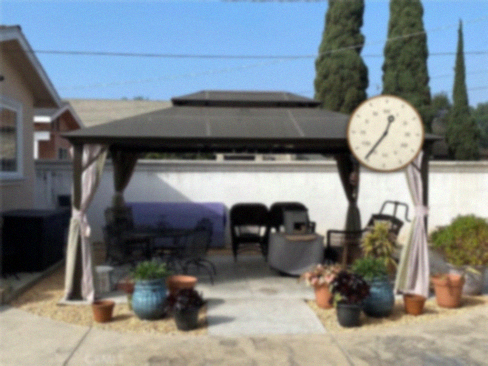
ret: **12:36**
